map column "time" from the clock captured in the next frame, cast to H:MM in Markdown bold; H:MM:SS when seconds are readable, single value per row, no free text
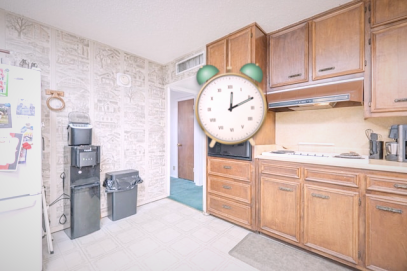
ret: **12:11**
